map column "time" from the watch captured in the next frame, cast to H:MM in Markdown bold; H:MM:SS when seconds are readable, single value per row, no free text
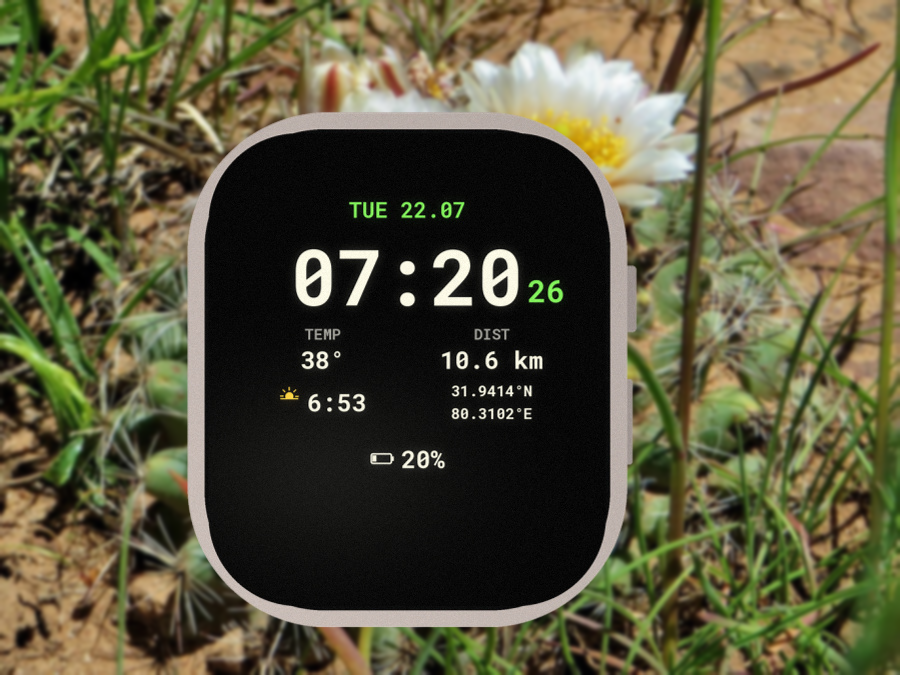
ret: **7:20:26**
